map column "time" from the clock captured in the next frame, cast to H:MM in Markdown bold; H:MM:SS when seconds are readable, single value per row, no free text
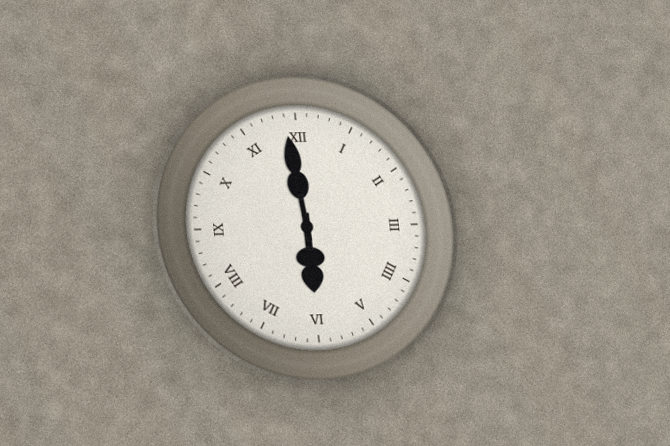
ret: **5:59**
